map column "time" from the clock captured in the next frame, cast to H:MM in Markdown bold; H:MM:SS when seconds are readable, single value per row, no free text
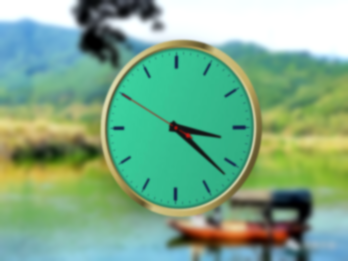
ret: **3:21:50**
